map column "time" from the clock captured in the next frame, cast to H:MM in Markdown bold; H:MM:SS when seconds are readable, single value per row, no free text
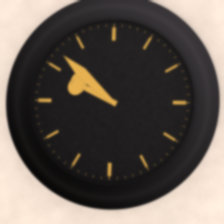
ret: **9:52**
